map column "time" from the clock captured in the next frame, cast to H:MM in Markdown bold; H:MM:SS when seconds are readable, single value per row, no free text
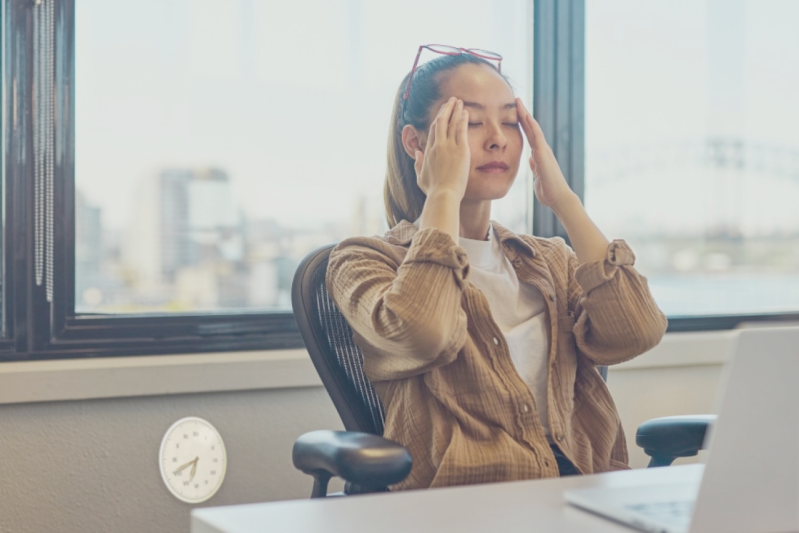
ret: **6:41**
